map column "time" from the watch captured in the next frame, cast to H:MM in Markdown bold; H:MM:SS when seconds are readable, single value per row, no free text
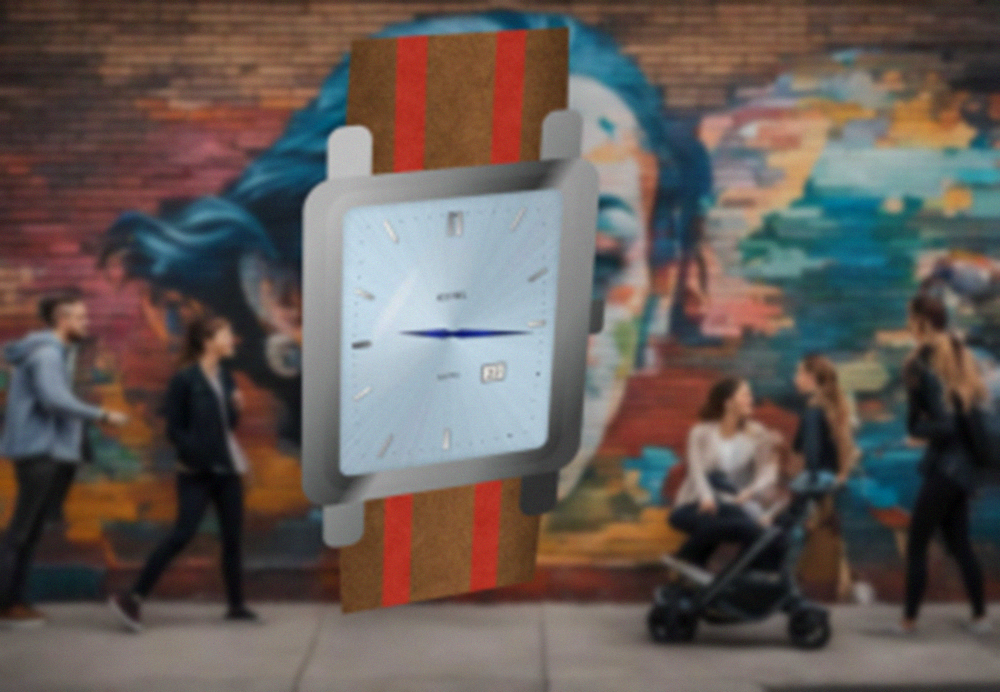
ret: **9:16**
